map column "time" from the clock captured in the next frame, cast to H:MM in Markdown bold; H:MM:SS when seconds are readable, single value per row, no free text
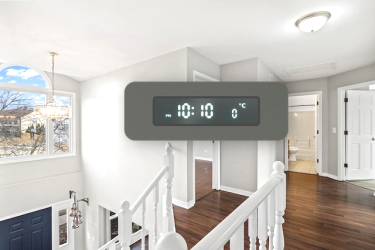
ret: **10:10**
